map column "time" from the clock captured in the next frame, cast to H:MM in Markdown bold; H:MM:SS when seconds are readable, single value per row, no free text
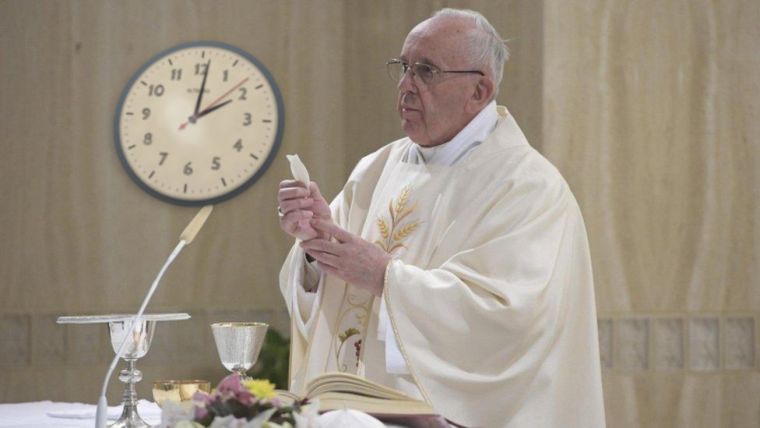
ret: **2:01:08**
